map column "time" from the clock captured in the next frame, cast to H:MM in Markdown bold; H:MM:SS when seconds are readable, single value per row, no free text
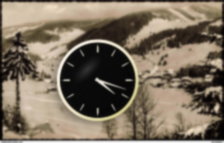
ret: **4:18**
